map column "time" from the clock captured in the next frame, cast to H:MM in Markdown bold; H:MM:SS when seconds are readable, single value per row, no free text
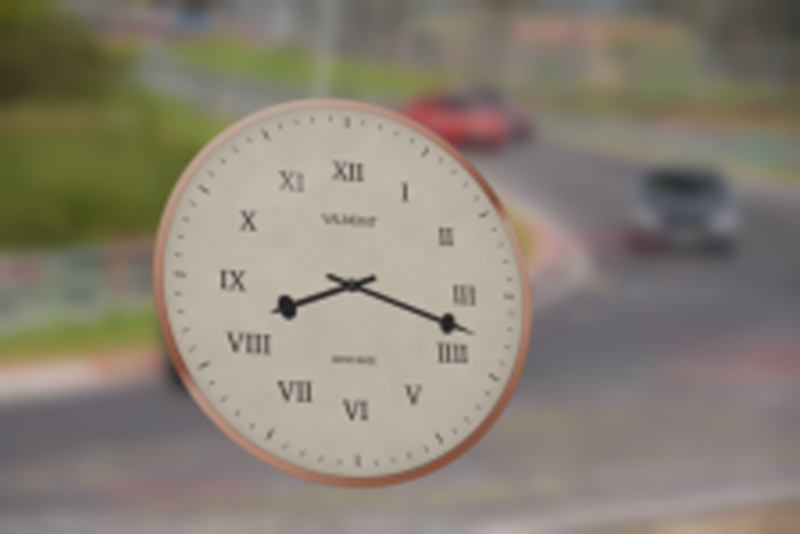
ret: **8:18**
